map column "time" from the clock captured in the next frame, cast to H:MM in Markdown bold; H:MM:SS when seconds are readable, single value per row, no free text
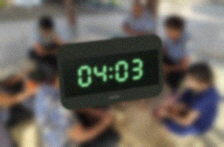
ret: **4:03**
